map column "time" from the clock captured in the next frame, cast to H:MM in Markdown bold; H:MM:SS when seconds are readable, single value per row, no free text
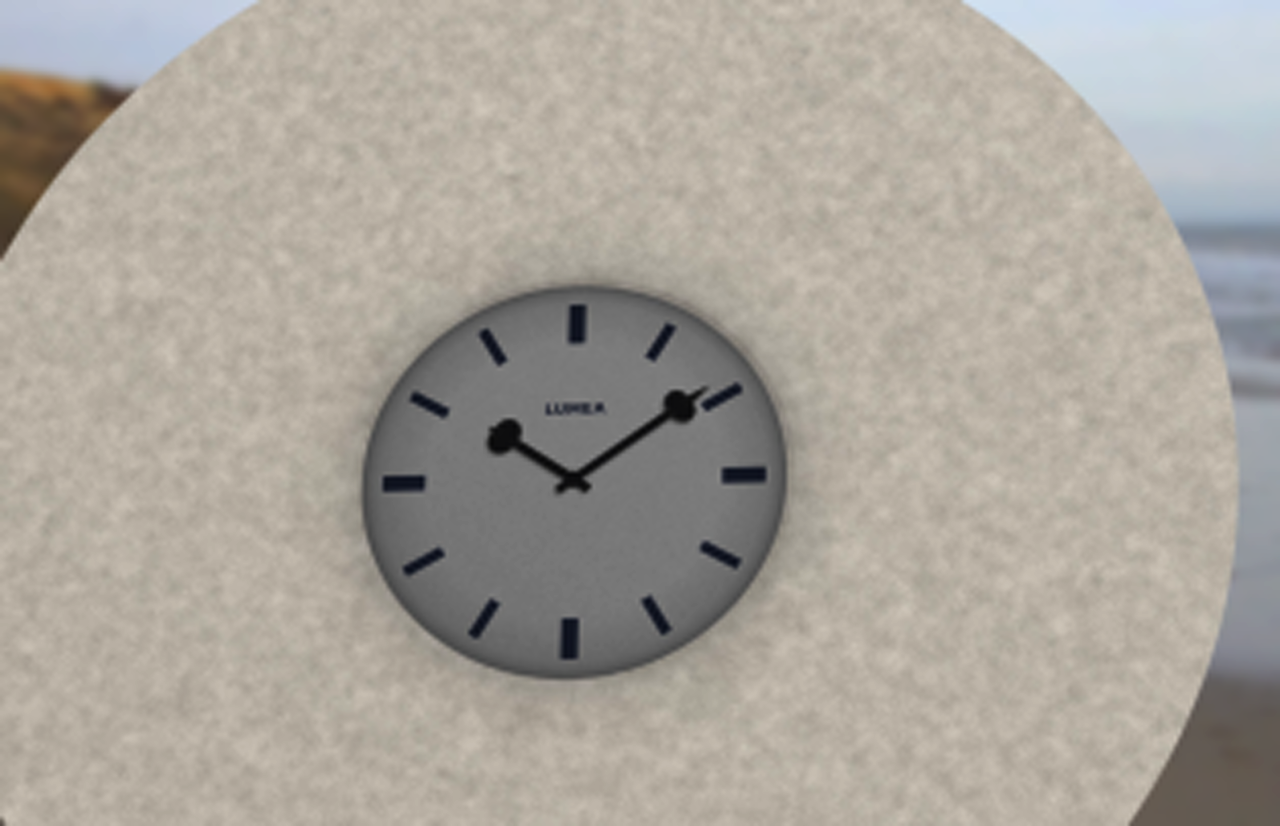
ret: **10:09**
